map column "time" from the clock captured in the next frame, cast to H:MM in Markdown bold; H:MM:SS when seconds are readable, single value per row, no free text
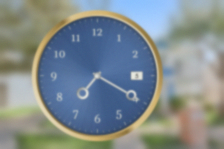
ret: **7:20**
